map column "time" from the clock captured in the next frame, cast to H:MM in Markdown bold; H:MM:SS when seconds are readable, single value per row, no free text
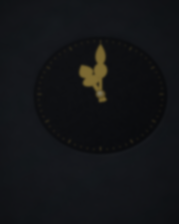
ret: **11:00**
